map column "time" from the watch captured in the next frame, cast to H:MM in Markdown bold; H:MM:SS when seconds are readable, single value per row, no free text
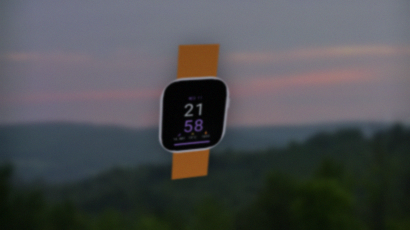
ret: **21:58**
